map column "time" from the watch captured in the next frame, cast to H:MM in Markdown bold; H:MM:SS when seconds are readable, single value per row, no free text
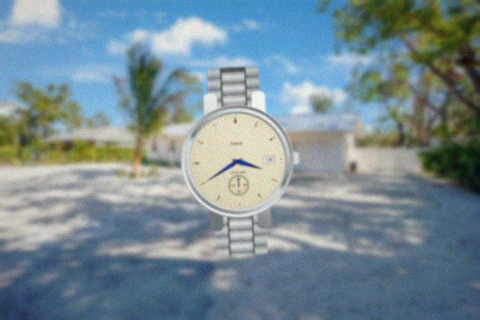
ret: **3:40**
